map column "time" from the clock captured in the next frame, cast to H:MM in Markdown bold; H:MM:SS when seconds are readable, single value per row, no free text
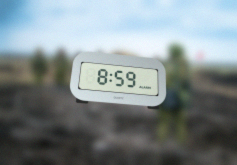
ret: **8:59**
